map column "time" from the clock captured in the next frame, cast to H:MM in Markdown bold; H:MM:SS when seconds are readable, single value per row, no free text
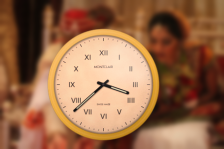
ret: **3:38**
